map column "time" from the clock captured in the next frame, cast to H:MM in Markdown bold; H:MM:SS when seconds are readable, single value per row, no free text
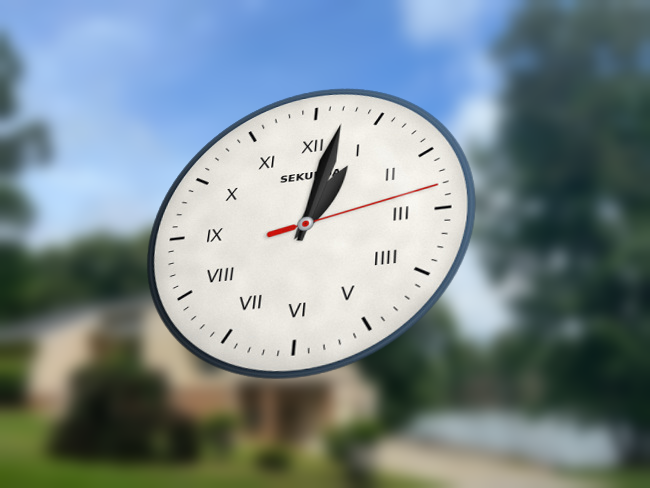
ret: **1:02:13**
